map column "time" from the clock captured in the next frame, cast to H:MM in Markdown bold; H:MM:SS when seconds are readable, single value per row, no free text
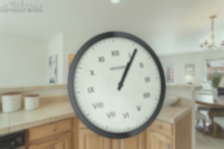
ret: **1:06**
